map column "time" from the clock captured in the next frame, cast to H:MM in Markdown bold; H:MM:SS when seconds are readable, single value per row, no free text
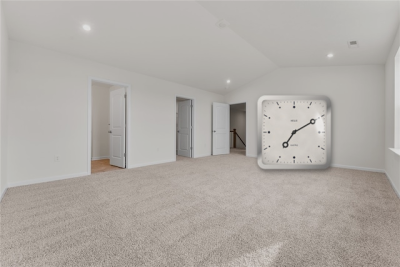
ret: **7:10**
